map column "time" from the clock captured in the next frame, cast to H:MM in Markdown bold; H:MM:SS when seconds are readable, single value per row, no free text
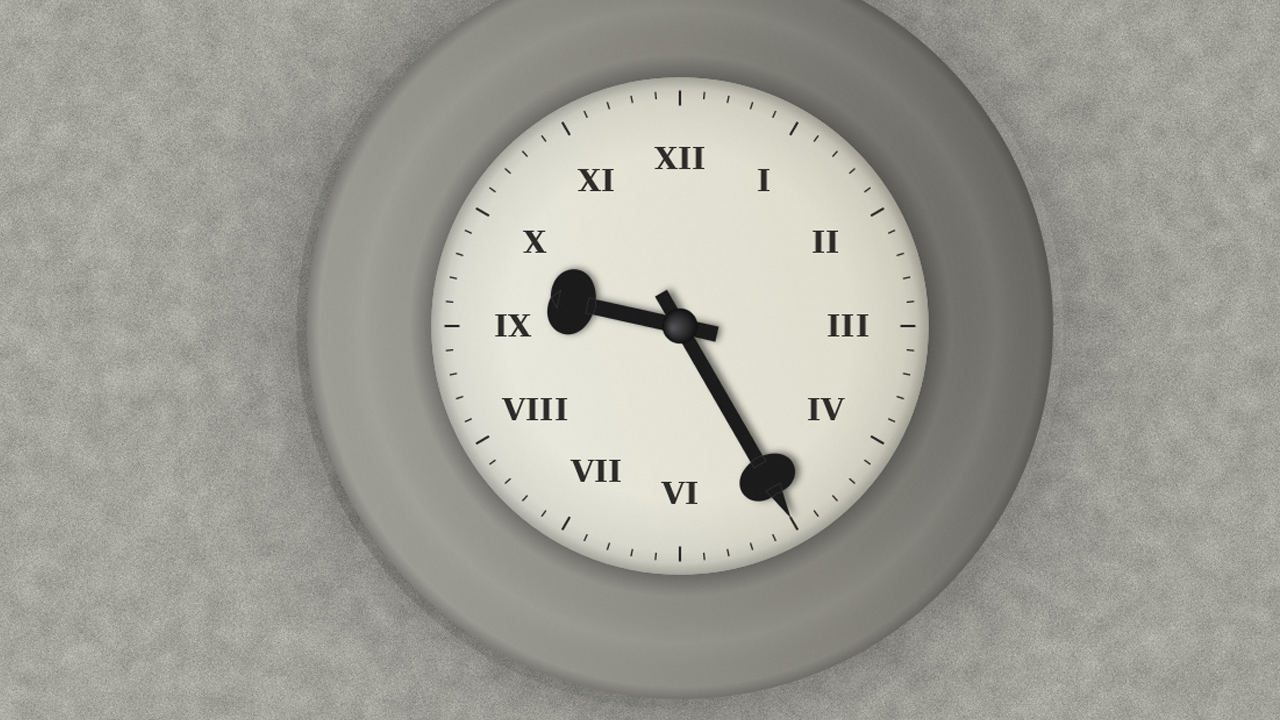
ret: **9:25**
